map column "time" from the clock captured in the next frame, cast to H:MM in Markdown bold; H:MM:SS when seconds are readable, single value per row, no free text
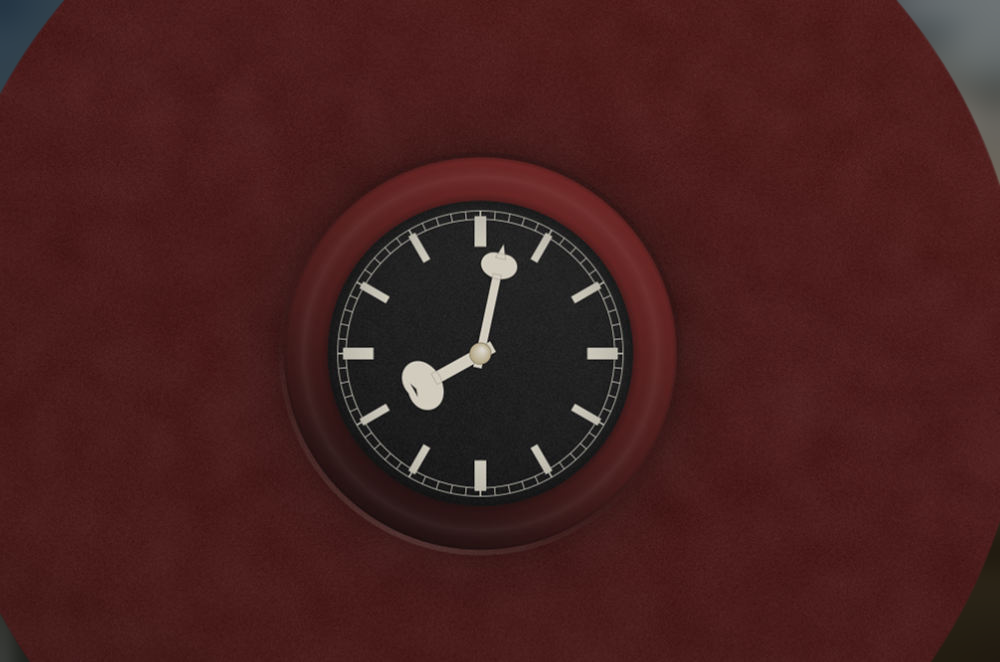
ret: **8:02**
